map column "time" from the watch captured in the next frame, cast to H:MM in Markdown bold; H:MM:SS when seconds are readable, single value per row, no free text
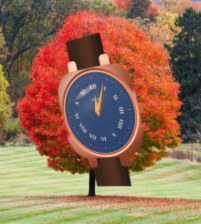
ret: **12:04**
